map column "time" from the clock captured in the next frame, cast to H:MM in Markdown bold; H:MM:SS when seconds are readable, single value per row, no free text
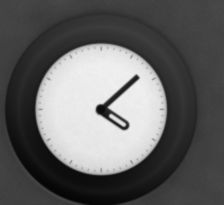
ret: **4:08**
